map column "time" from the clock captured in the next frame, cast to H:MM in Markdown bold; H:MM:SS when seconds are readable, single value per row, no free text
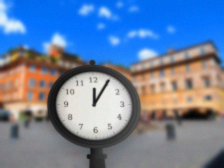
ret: **12:05**
